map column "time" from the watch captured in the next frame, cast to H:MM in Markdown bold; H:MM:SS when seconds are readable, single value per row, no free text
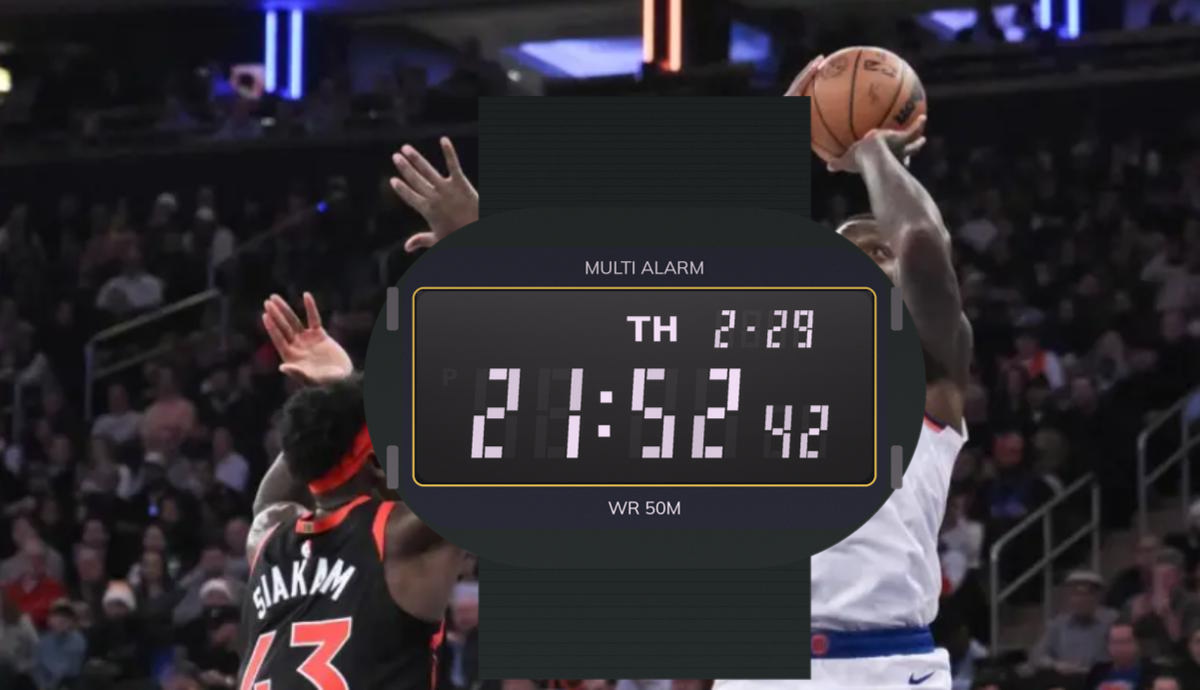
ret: **21:52:42**
